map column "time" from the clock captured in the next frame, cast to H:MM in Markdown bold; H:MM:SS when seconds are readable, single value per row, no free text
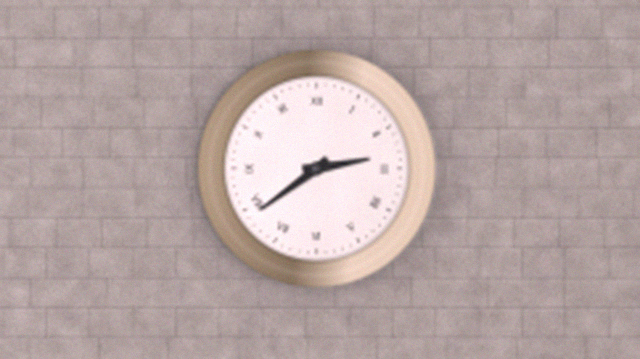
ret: **2:39**
